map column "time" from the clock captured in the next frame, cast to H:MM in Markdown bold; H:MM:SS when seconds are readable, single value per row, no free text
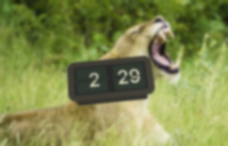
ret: **2:29**
